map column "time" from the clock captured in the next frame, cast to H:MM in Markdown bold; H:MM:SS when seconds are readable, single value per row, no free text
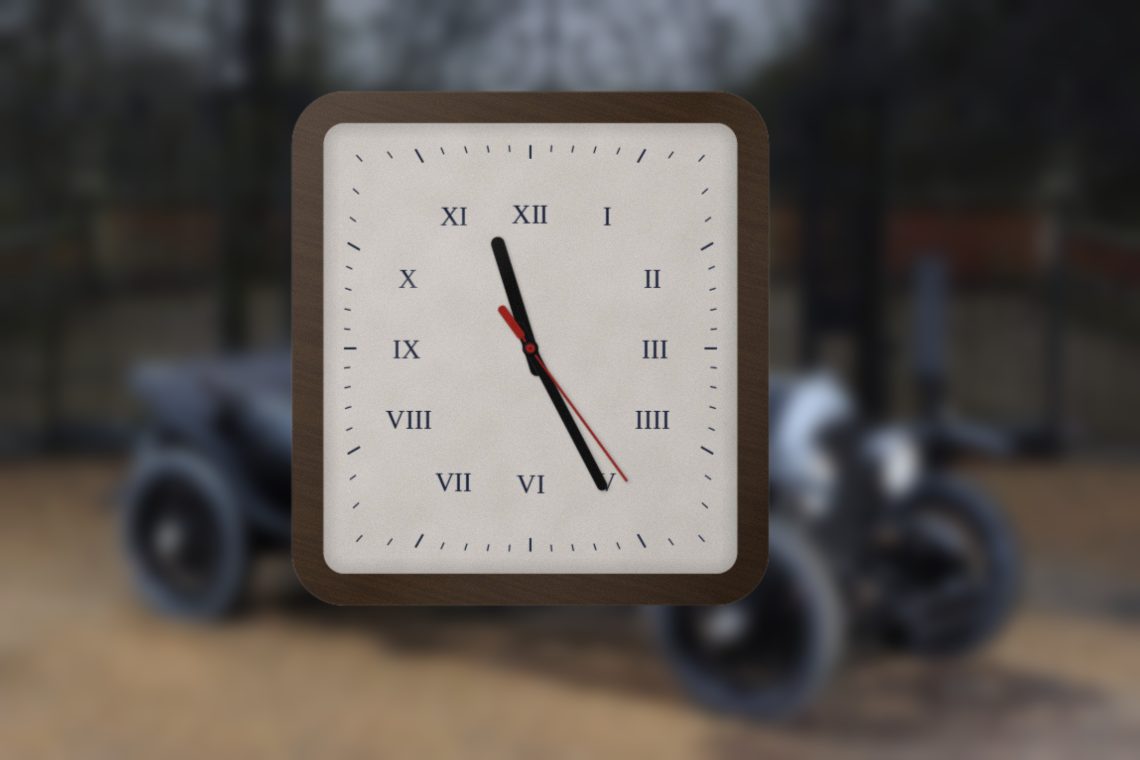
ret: **11:25:24**
